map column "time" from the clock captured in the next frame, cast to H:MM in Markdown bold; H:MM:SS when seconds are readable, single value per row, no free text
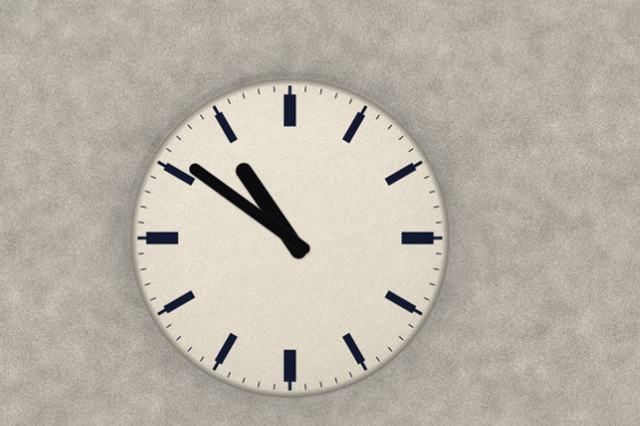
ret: **10:51**
